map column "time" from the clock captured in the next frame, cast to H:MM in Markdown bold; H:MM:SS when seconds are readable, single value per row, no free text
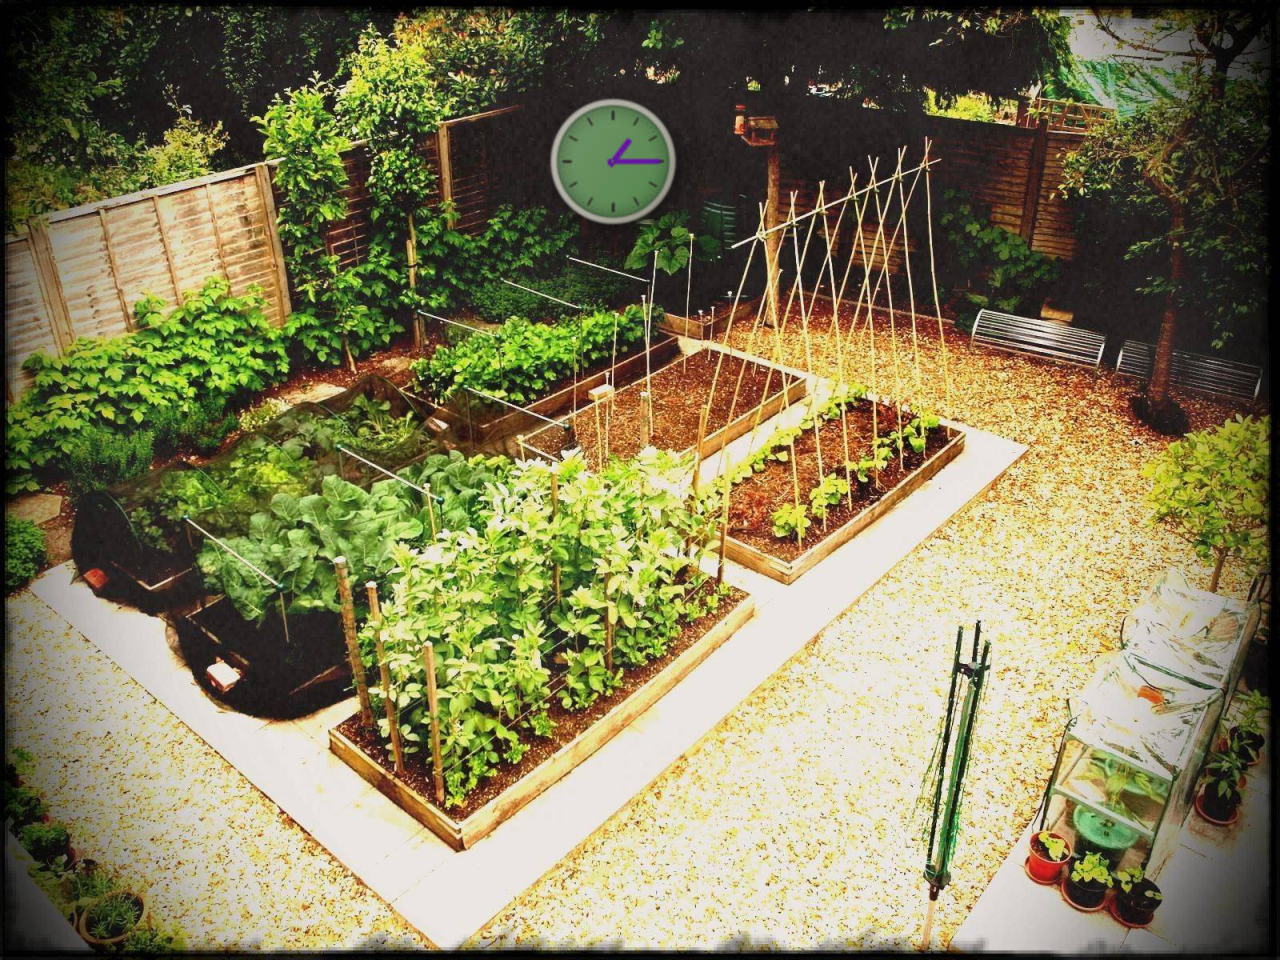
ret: **1:15**
